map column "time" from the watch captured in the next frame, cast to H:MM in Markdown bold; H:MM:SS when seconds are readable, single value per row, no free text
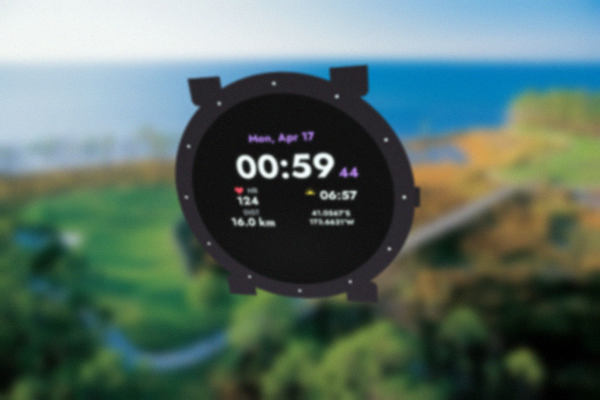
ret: **0:59**
